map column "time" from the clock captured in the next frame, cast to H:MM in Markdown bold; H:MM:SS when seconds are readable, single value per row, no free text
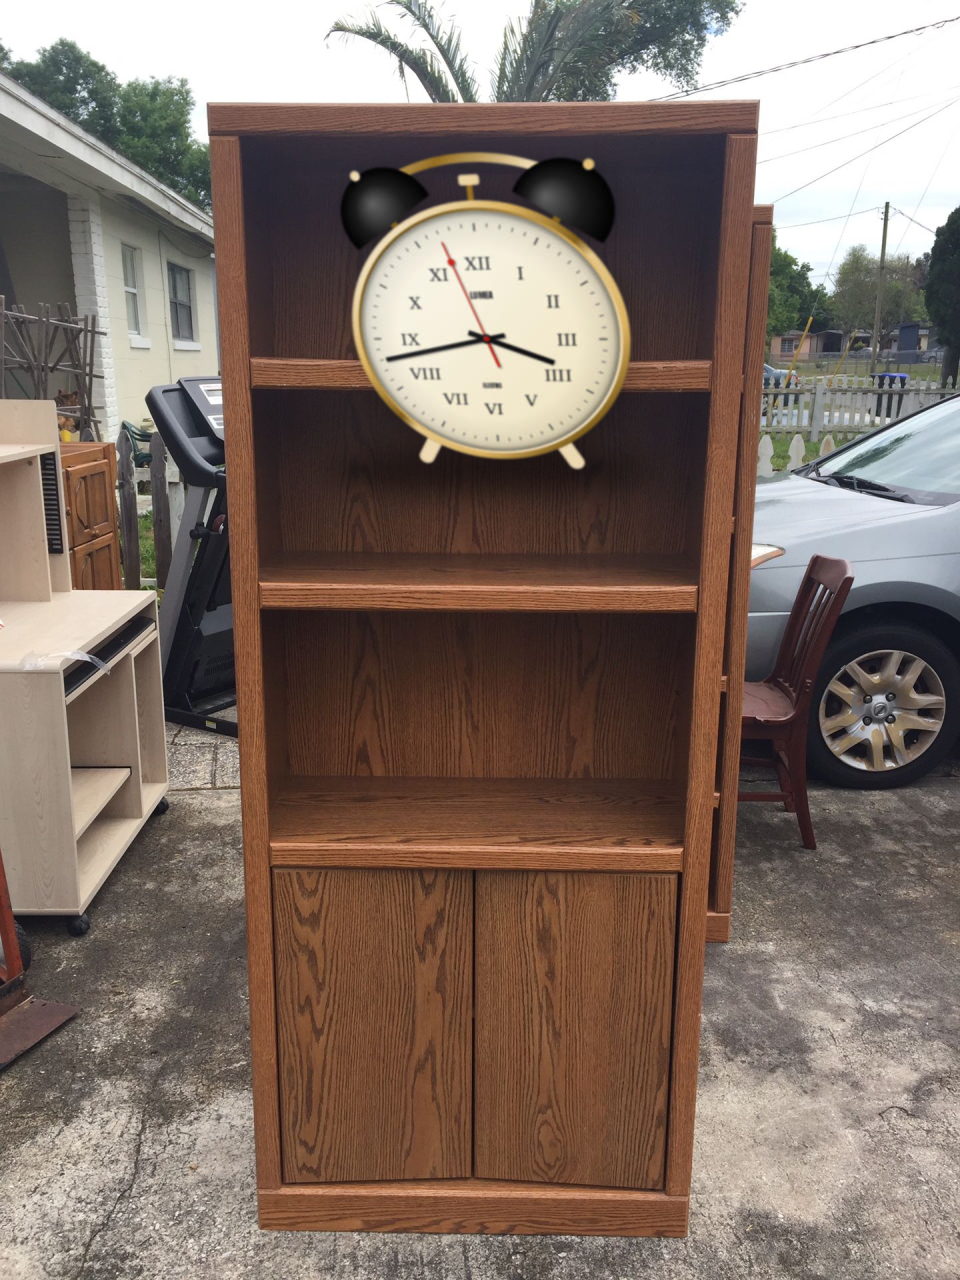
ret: **3:42:57**
